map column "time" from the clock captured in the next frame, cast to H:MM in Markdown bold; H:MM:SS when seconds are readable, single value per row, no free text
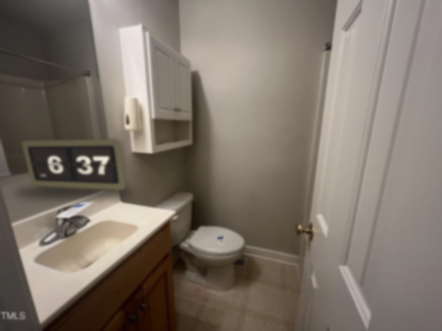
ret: **6:37**
